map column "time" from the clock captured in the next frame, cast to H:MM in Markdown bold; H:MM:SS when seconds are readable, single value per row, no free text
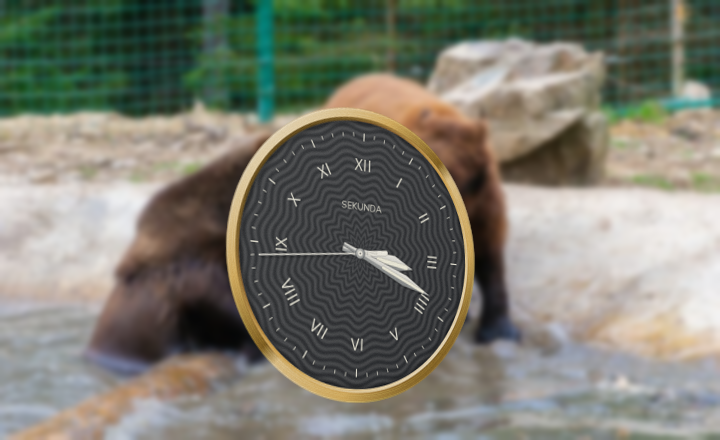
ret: **3:18:44**
